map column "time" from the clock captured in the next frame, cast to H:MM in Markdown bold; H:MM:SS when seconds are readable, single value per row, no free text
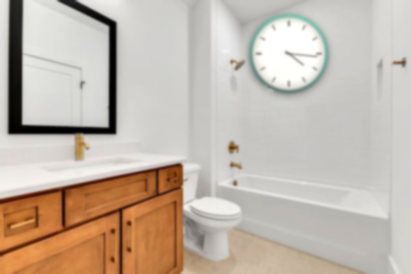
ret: **4:16**
